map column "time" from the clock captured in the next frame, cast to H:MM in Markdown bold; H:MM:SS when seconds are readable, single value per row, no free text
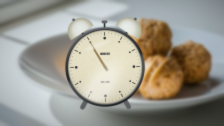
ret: **10:55**
